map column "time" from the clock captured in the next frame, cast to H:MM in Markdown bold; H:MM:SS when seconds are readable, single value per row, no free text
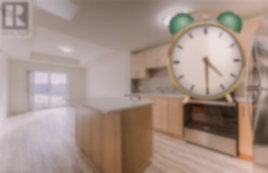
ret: **4:30**
